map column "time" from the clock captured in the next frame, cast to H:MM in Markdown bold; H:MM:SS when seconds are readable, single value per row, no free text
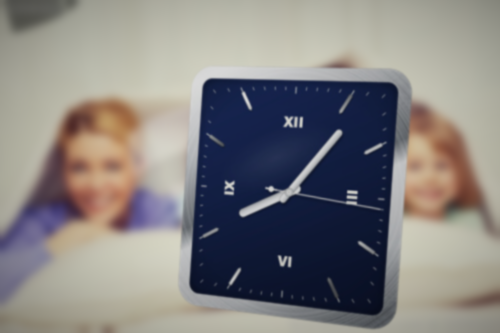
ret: **8:06:16**
